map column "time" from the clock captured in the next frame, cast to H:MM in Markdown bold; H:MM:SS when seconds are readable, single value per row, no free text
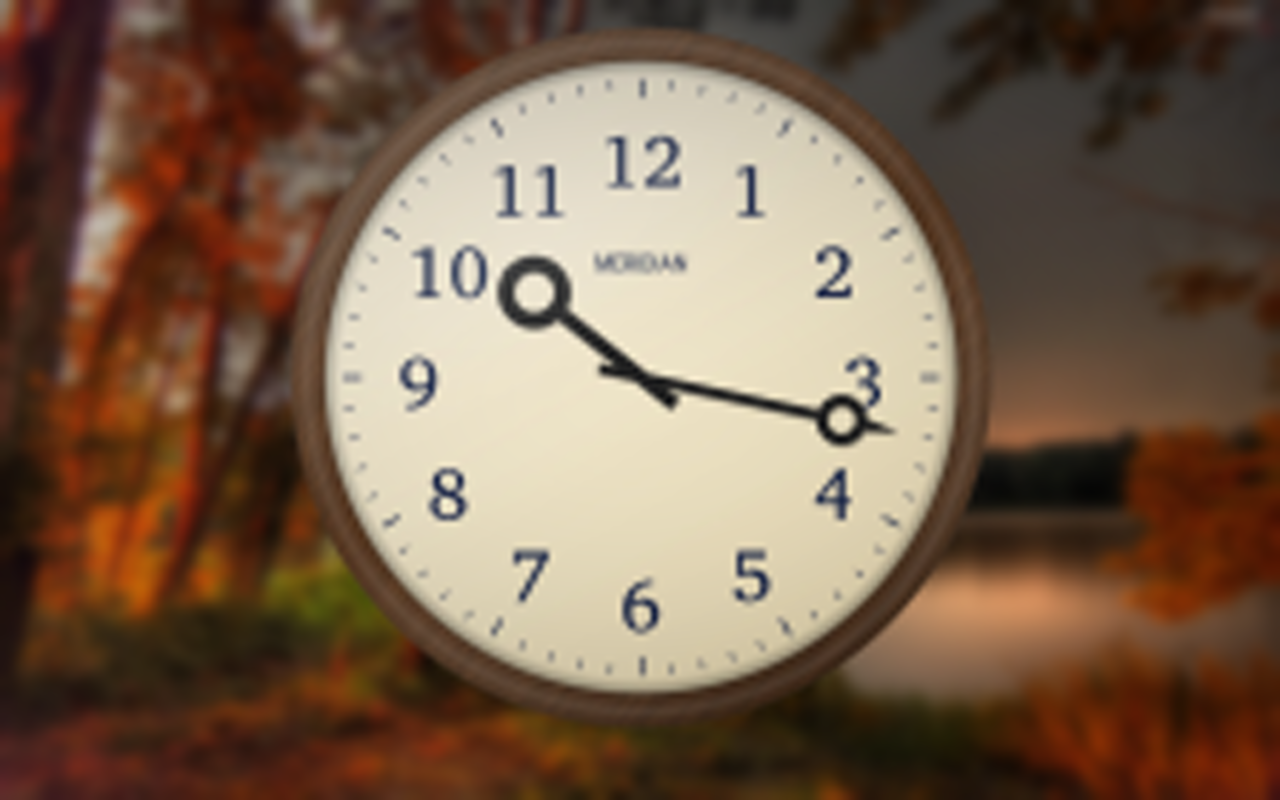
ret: **10:17**
